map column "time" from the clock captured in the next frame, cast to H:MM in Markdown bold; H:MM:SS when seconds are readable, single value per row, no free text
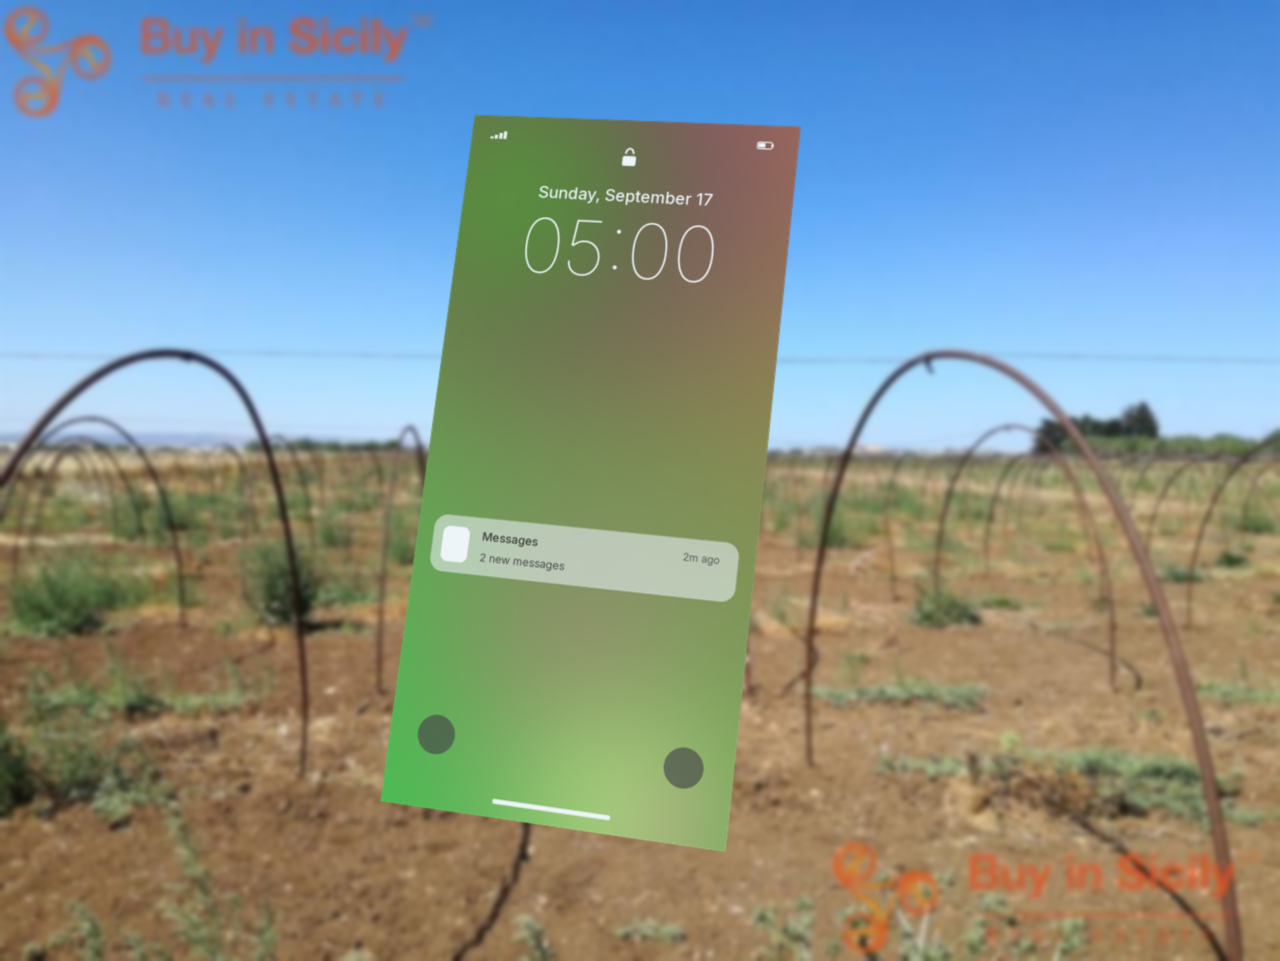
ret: **5:00**
